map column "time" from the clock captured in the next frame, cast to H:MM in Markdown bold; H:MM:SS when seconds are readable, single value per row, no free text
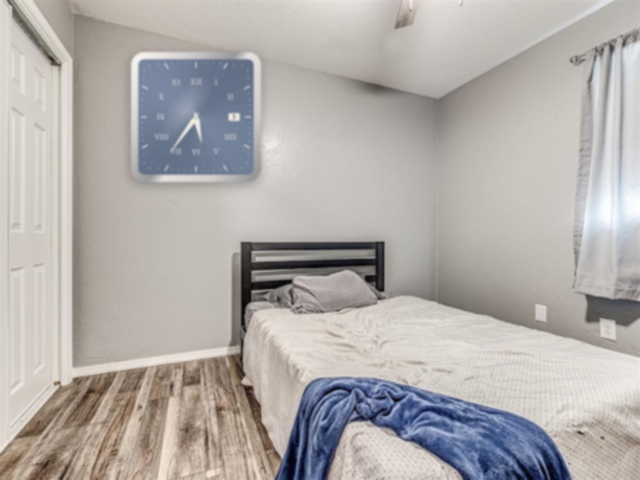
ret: **5:36**
